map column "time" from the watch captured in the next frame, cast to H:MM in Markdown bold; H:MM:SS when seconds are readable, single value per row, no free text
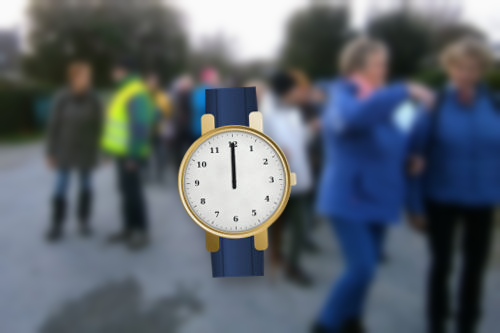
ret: **12:00**
